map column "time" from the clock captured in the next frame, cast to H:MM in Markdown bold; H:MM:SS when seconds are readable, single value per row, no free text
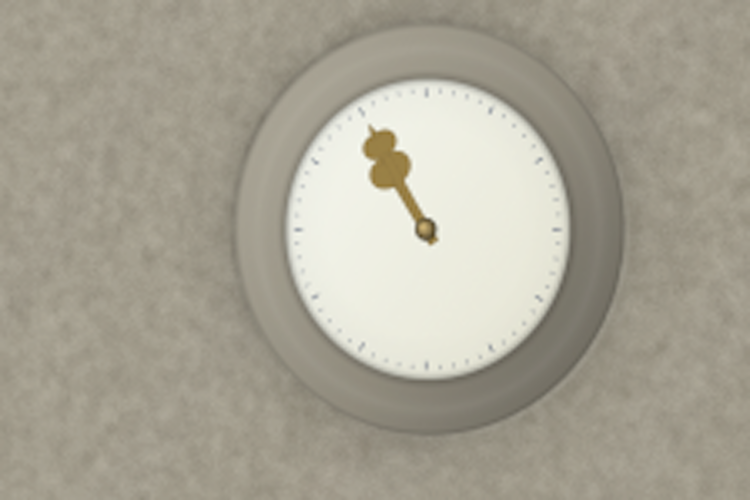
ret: **10:55**
